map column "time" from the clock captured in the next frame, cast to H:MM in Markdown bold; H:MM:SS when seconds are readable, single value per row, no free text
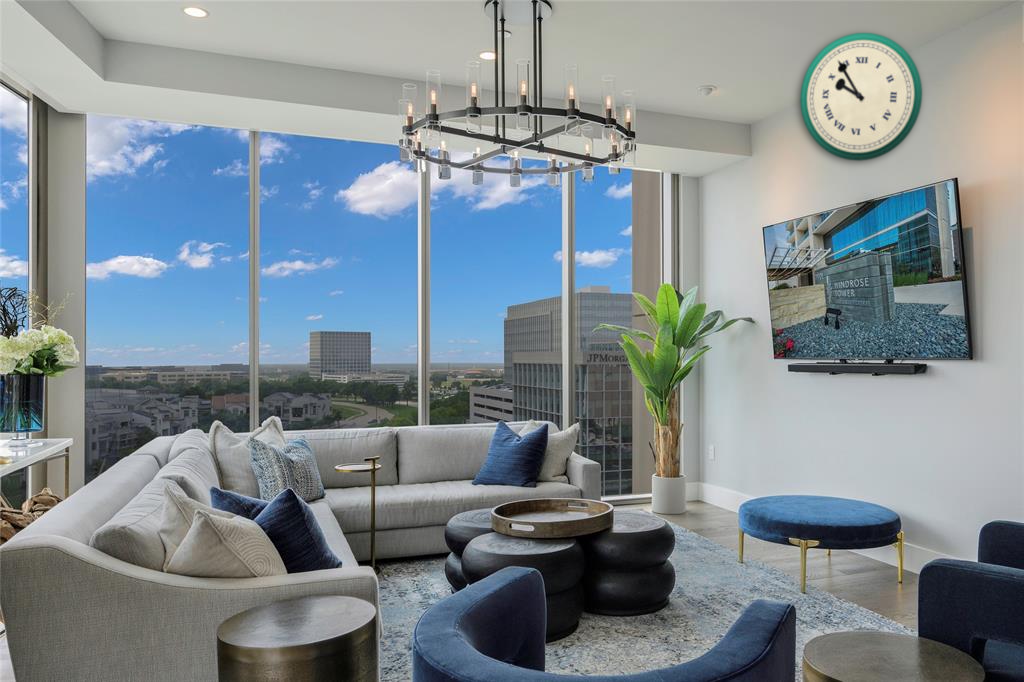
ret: **9:54**
